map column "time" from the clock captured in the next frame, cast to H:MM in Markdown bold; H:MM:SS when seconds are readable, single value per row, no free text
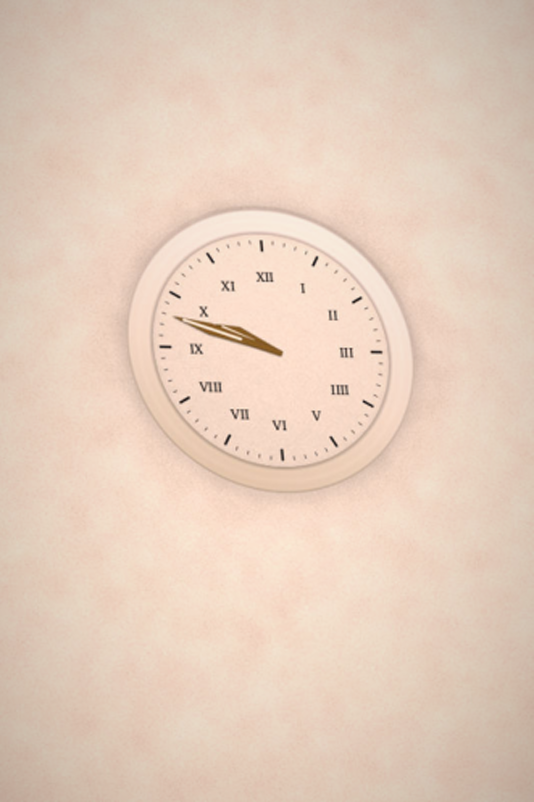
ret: **9:48**
